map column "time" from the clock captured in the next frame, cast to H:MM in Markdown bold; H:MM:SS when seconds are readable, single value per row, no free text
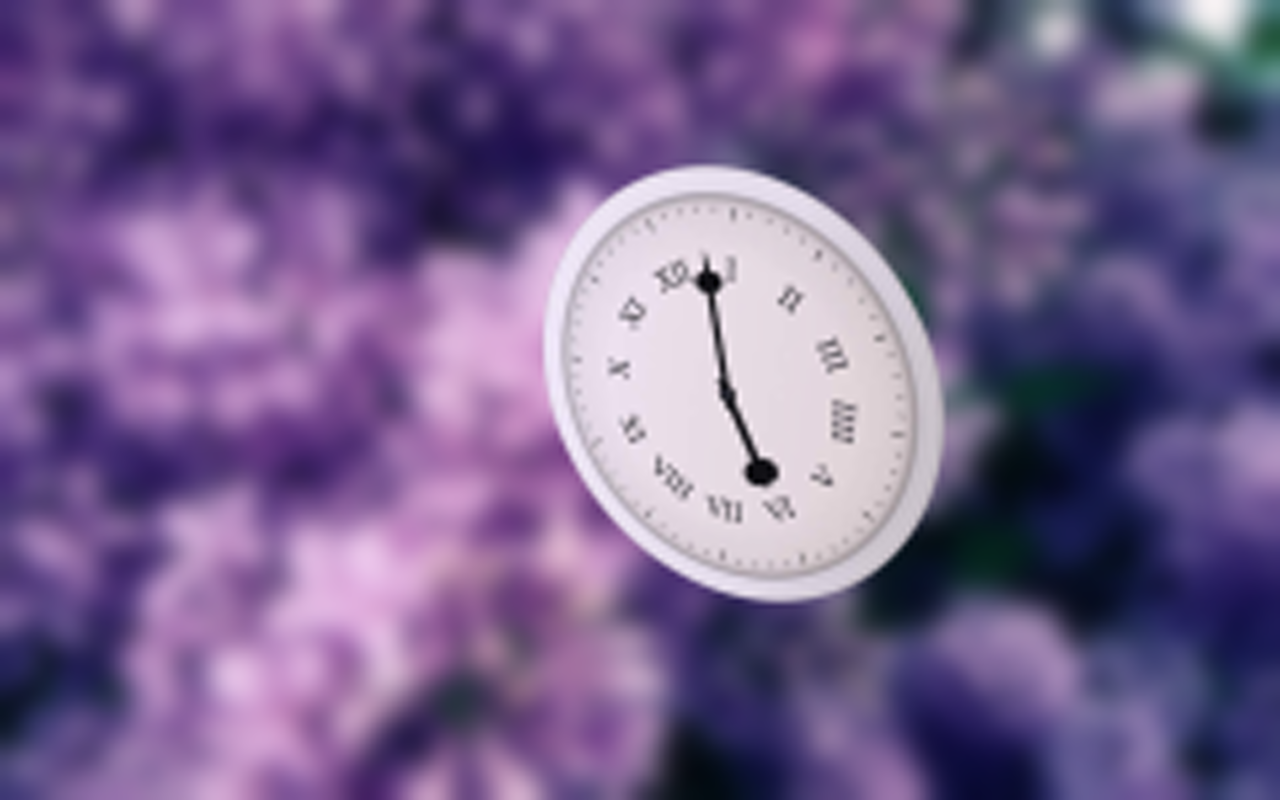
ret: **6:03**
